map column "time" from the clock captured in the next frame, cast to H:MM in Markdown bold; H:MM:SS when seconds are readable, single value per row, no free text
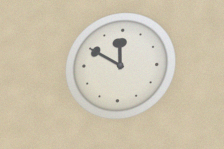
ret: **11:50**
